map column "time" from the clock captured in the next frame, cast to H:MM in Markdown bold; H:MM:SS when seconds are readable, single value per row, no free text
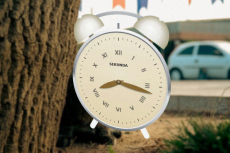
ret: **8:17**
